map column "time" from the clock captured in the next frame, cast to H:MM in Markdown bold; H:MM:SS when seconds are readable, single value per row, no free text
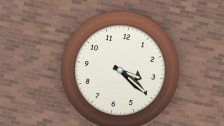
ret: **3:20**
